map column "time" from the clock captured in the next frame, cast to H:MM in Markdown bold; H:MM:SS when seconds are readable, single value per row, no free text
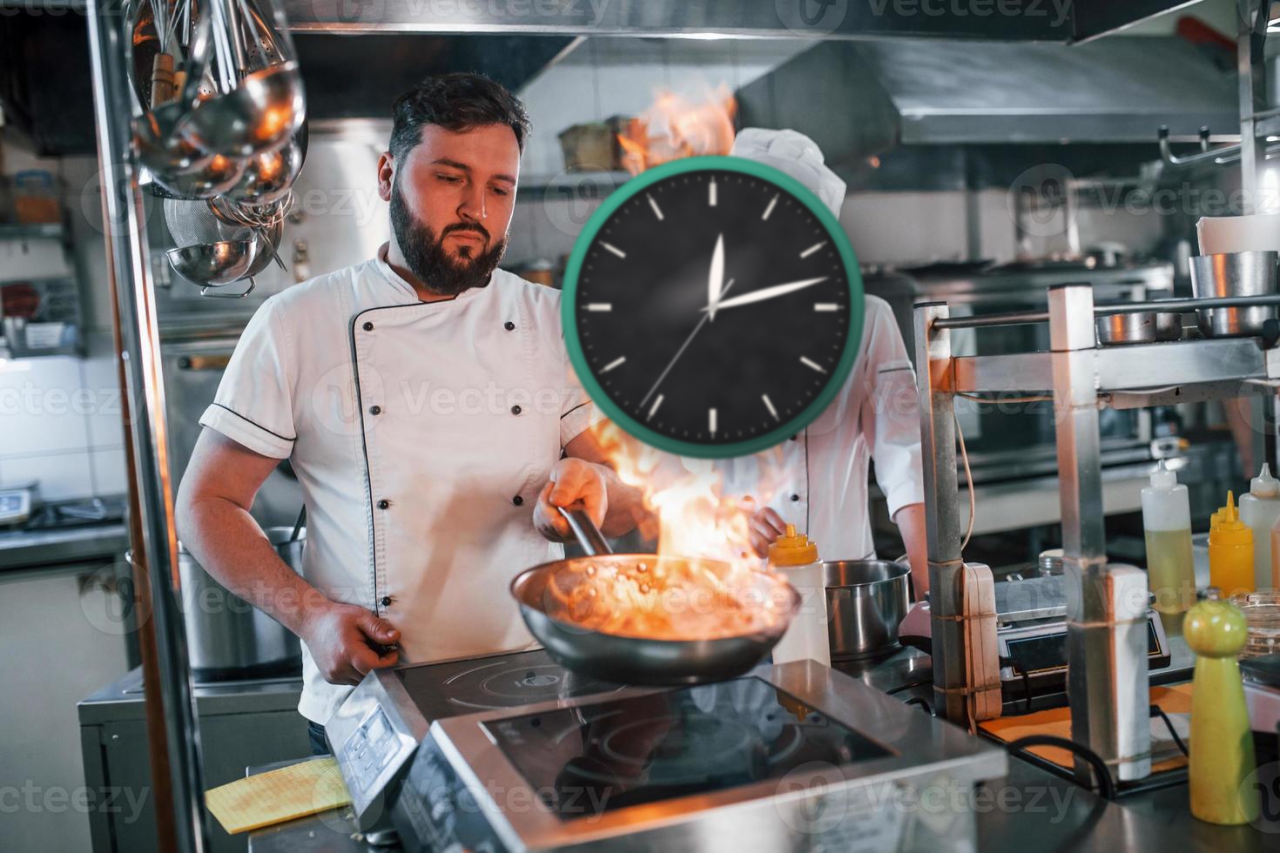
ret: **12:12:36**
